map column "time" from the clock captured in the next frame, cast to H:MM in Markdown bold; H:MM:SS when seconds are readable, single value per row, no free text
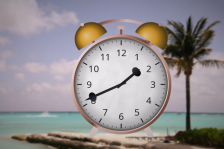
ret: **1:41**
